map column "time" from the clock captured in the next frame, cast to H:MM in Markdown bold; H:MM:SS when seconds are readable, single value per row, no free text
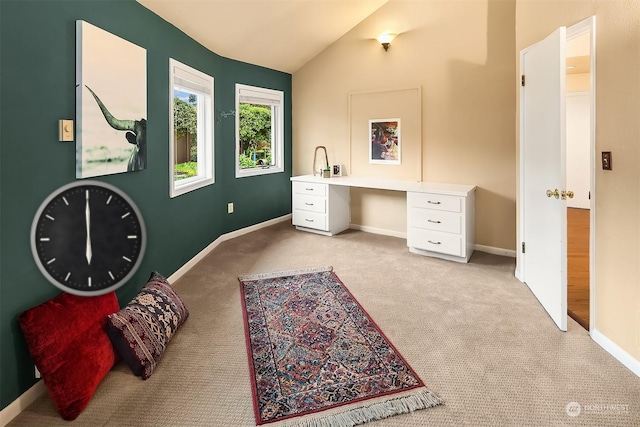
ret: **6:00**
